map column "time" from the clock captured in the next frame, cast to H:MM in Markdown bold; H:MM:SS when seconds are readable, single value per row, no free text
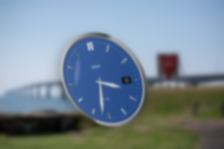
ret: **3:32**
